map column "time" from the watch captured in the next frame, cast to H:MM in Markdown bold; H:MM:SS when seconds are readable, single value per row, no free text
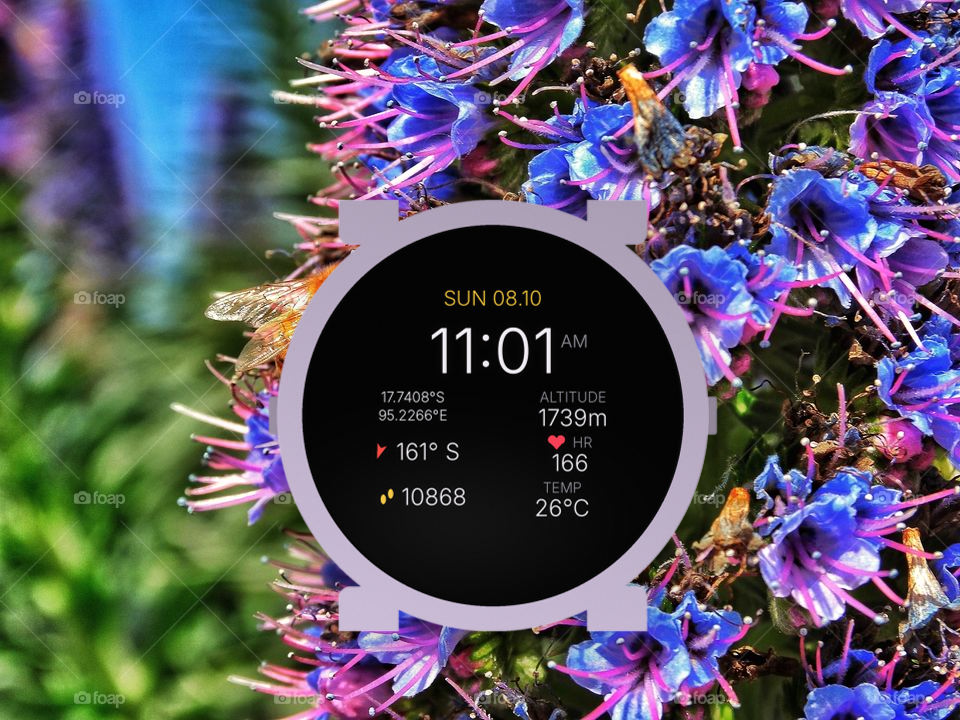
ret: **11:01**
